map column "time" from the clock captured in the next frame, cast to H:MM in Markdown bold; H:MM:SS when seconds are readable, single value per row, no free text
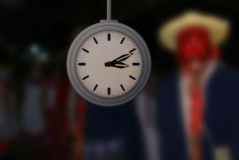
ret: **3:11**
